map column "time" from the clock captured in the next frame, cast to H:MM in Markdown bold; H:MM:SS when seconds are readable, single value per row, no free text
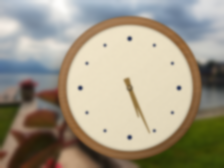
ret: **5:26**
